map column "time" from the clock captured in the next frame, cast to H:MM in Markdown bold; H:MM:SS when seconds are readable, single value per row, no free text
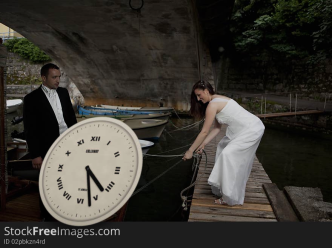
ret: **4:27**
